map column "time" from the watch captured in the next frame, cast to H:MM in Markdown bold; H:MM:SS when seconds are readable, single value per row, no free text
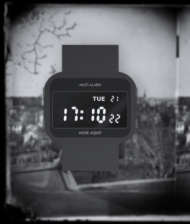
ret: **17:10:22**
